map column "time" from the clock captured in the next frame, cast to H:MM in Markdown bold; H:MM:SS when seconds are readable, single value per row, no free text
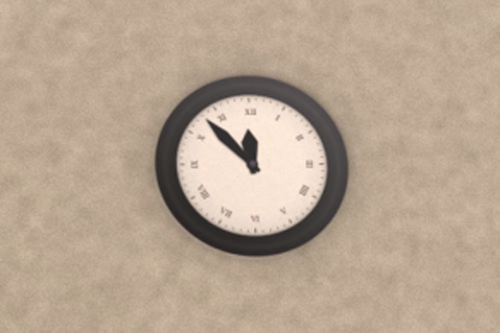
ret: **11:53**
